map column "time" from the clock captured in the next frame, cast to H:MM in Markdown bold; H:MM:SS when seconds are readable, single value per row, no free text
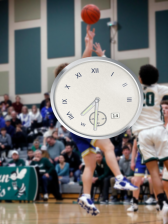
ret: **7:31**
